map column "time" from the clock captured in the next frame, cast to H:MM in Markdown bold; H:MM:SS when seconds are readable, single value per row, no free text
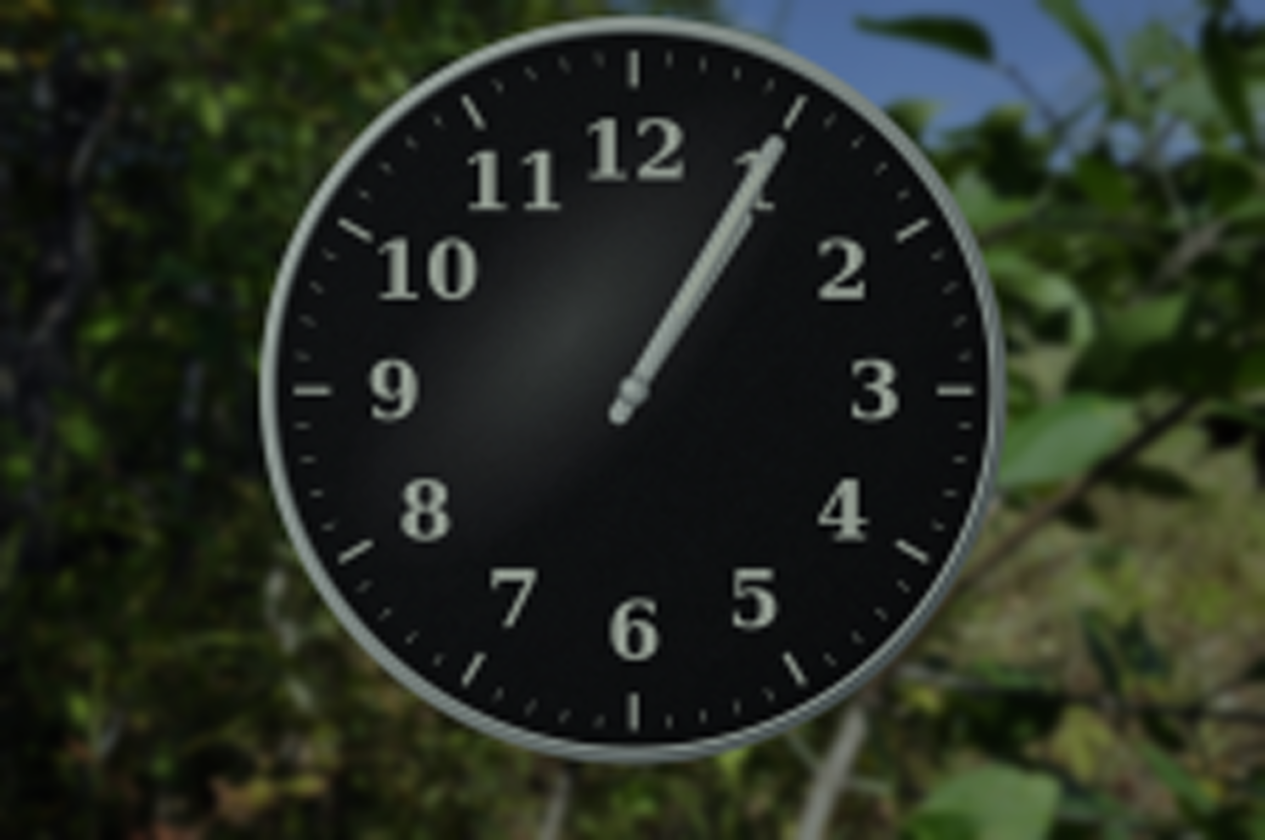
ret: **1:05**
